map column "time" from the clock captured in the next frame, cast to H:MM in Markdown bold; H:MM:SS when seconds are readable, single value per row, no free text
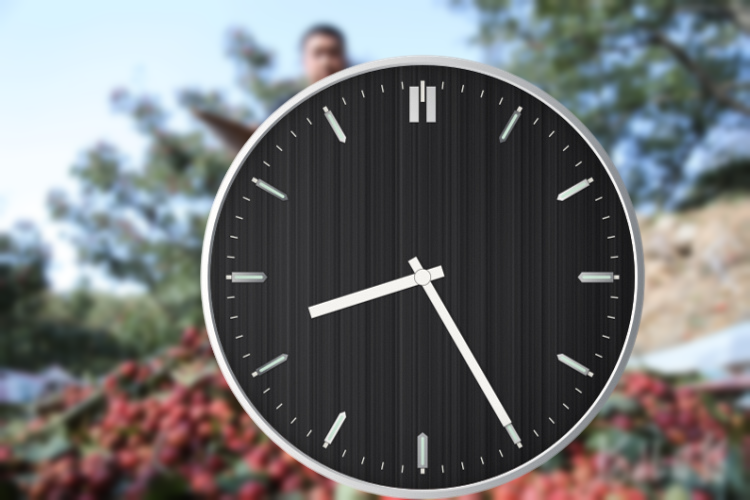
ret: **8:25**
